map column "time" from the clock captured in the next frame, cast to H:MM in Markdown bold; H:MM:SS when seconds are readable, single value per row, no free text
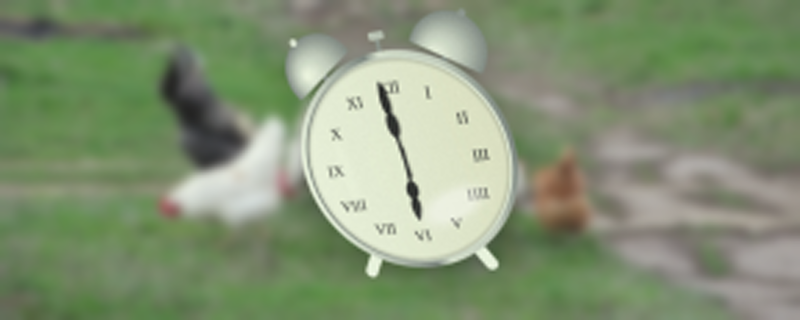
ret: **5:59**
